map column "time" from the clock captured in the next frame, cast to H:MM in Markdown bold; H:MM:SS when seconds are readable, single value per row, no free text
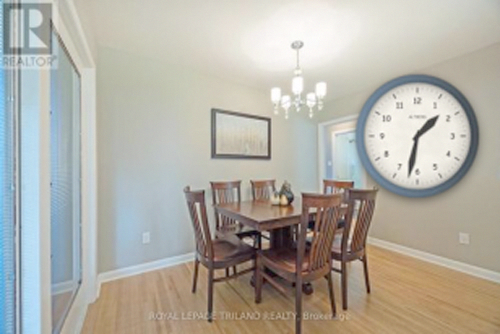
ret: **1:32**
